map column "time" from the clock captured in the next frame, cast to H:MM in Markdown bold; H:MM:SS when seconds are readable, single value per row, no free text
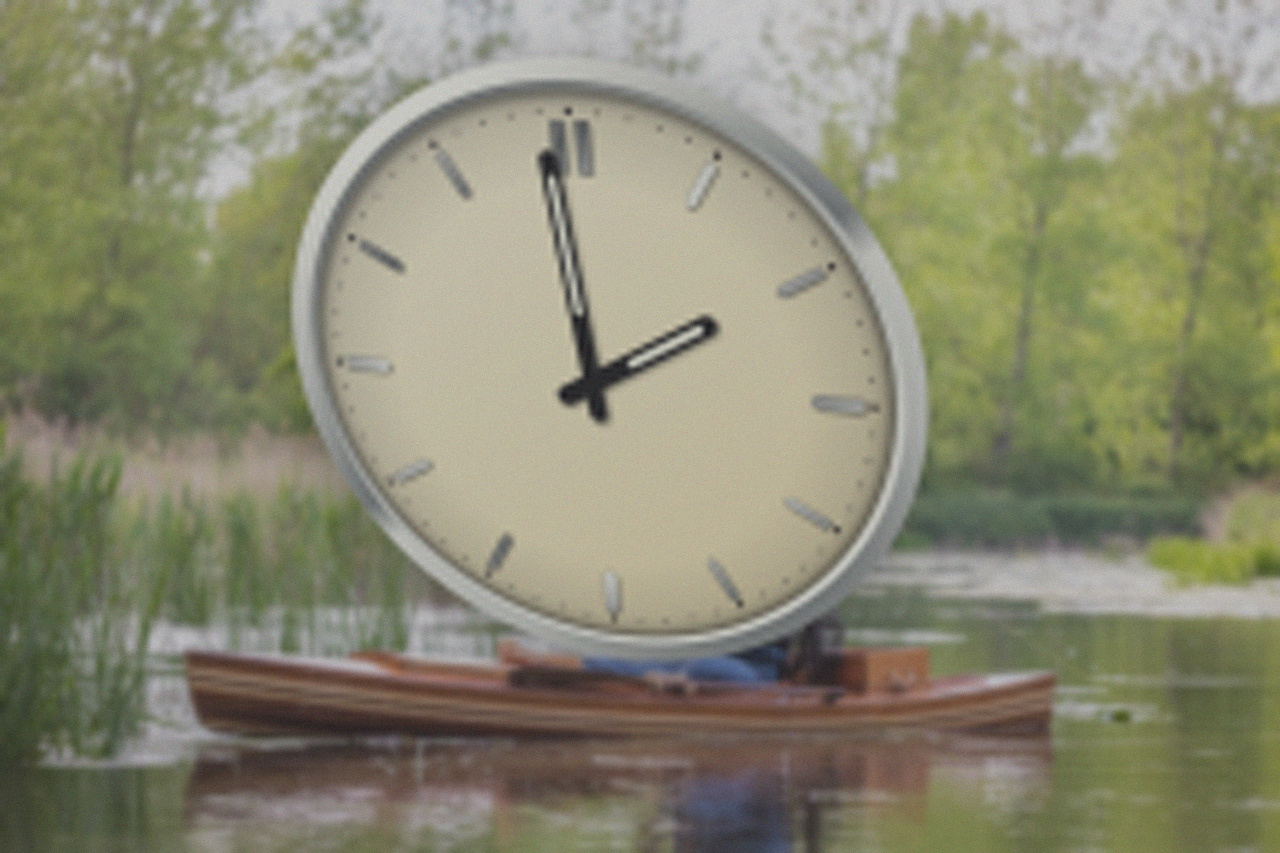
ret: **1:59**
